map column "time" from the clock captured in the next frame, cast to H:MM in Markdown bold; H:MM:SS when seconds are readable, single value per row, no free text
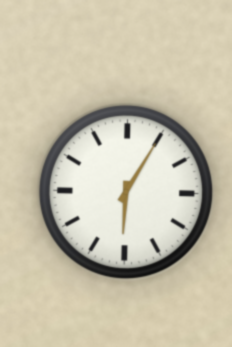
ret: **6:05**
